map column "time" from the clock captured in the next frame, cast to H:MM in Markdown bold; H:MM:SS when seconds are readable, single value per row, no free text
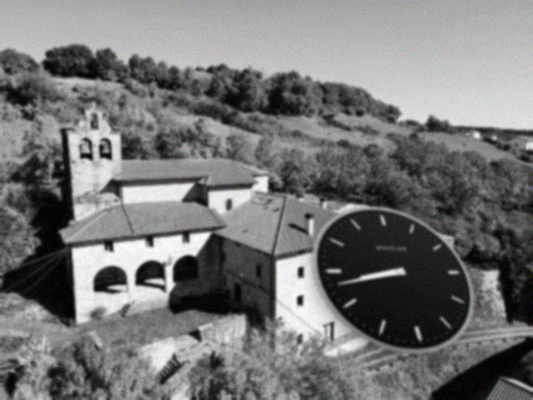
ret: **8:43**
